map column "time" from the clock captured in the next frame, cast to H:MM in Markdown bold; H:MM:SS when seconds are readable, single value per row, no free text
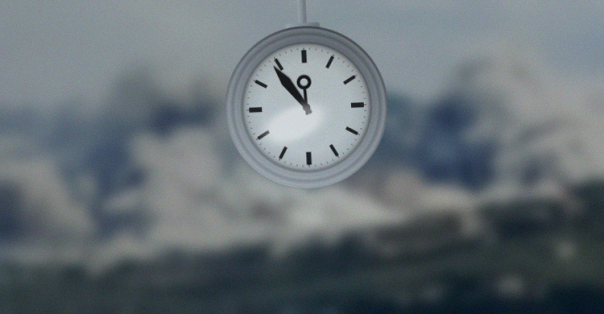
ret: **11:54**
